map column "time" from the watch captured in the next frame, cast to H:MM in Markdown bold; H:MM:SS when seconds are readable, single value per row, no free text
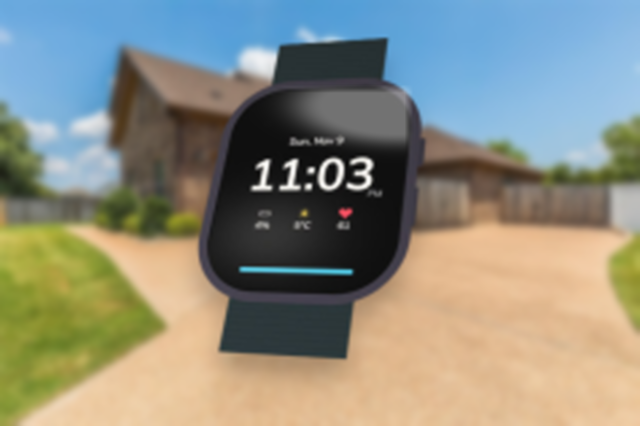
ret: **11:03**
